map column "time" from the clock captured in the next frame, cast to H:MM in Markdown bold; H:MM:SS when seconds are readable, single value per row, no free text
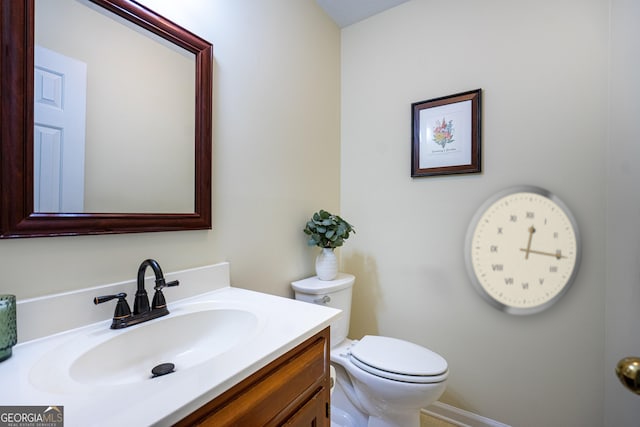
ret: **12:16**
